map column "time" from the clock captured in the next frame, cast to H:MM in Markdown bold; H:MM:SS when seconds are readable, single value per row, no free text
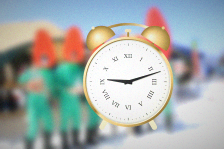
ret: **9:12**
